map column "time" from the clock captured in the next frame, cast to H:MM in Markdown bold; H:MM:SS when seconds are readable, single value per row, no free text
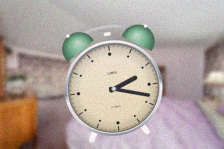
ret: **2:18**
